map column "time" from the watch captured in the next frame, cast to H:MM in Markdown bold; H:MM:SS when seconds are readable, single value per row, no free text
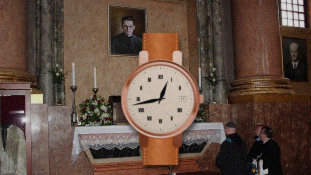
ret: **12:43**
